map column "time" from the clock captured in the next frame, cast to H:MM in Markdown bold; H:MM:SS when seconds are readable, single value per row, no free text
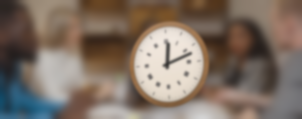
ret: **12:12**
